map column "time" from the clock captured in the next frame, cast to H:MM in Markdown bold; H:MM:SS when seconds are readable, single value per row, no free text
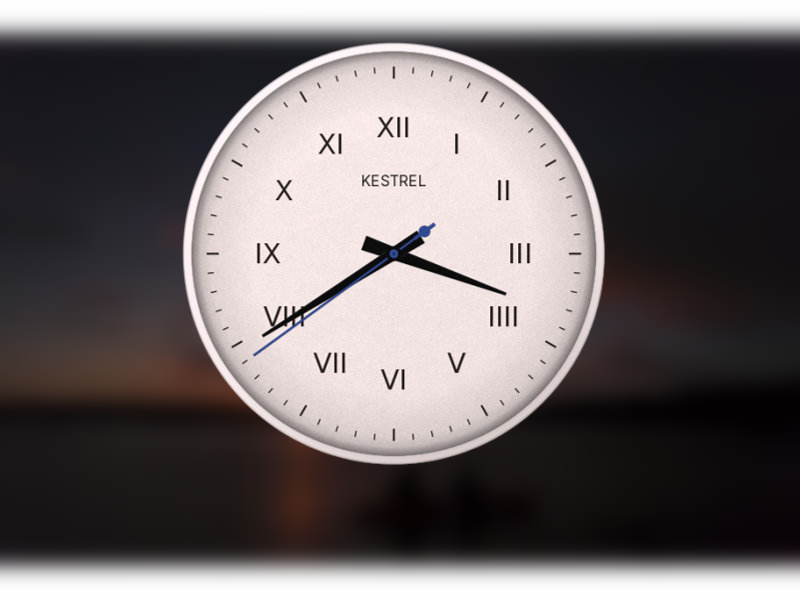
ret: **3:39:39**
